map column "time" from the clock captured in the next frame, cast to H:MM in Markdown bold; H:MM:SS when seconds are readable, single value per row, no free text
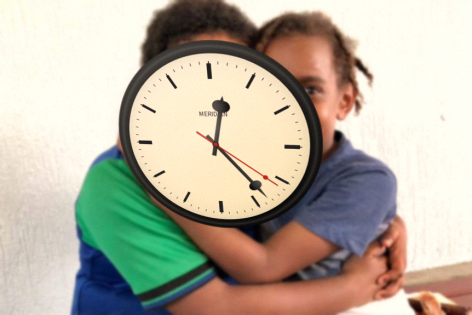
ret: **12:23:21**
